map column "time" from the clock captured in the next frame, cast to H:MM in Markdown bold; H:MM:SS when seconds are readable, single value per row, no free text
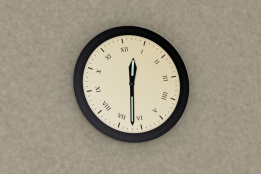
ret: **12:32**
